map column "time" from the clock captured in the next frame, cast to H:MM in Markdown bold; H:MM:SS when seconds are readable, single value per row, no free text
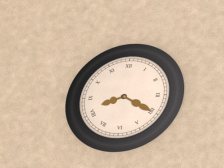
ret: **8:20**
